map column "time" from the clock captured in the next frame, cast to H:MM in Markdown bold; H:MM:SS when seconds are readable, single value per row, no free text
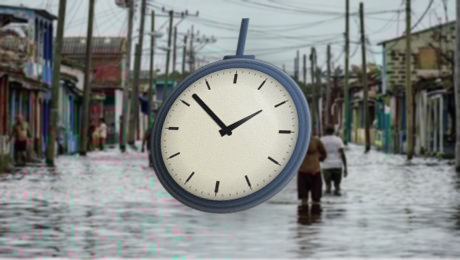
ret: **1:52**
